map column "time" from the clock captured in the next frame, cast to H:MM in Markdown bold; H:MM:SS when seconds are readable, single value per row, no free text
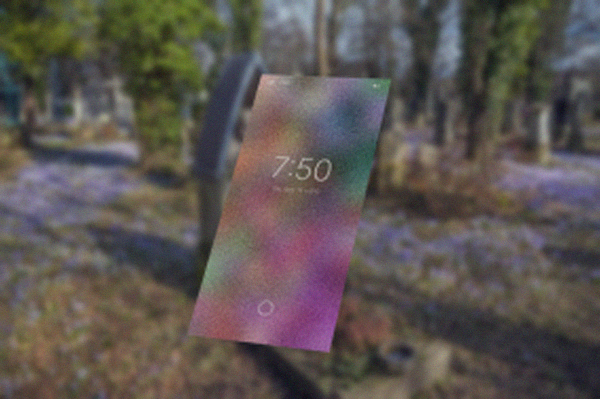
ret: **7:50**
